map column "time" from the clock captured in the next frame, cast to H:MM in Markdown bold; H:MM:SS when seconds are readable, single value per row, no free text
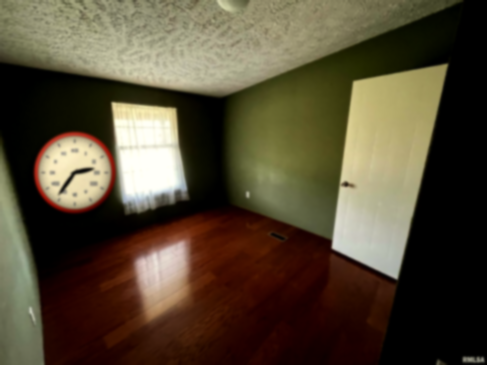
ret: **2:36**
